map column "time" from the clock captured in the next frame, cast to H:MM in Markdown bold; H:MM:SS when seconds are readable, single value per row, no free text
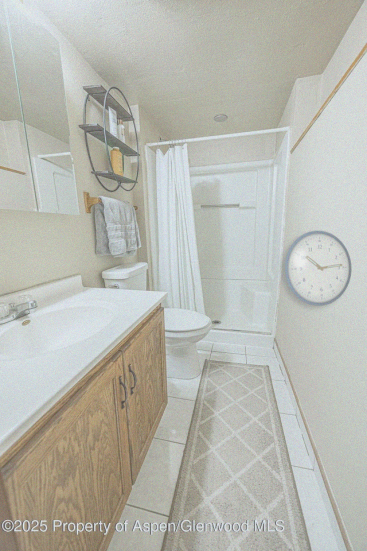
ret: **10:14**
